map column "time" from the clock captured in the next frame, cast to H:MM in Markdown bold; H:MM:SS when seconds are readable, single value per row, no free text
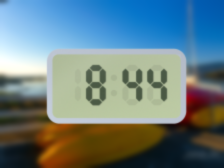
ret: **8:44**
